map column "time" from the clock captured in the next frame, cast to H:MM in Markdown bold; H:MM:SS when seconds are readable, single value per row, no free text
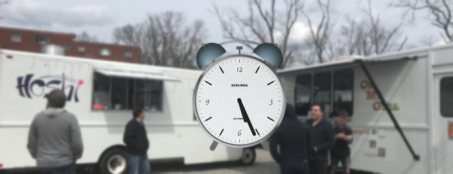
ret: **5:26**
